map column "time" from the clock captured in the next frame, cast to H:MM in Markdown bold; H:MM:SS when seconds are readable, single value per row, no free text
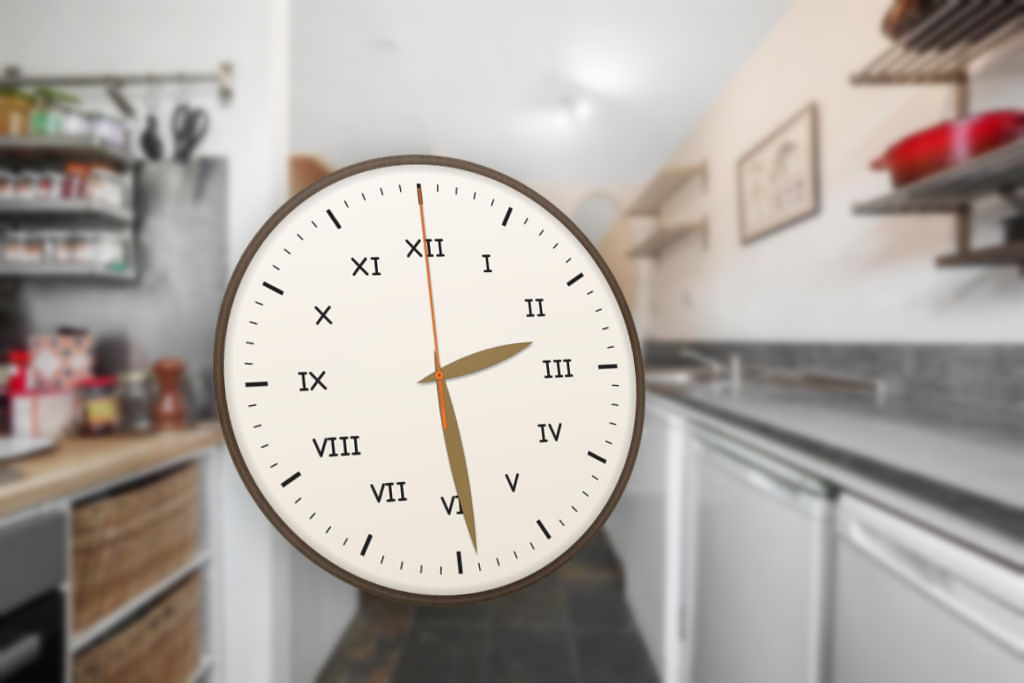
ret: **2:29:00**
